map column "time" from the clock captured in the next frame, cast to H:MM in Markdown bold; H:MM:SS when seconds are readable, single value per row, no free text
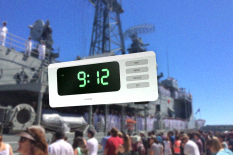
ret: **9:12**
